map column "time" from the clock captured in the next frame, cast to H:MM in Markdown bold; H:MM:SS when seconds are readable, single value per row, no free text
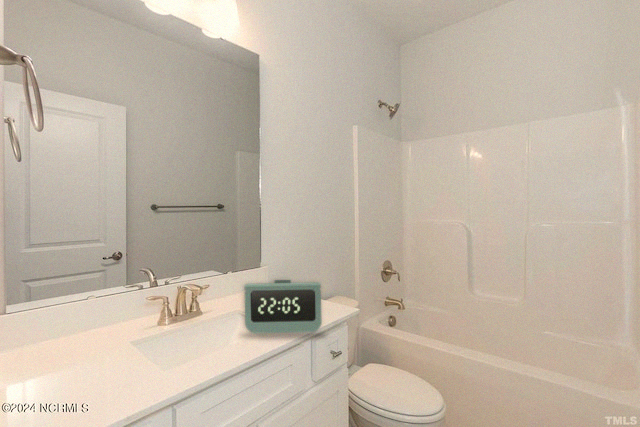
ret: **22:05**
